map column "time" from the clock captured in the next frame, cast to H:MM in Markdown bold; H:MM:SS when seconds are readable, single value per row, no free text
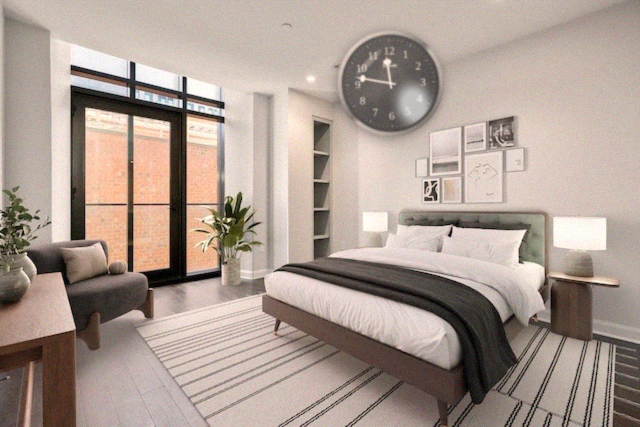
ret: **11:47**
